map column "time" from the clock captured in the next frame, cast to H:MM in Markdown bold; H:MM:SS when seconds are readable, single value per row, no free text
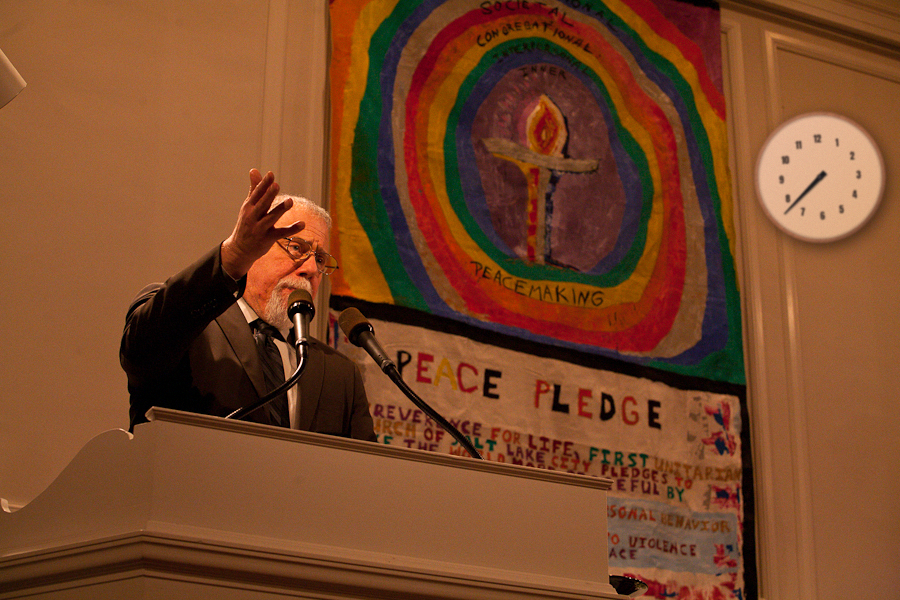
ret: **7:38**
